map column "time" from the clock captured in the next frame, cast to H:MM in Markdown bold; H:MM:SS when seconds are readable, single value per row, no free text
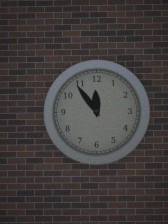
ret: **11:54**
